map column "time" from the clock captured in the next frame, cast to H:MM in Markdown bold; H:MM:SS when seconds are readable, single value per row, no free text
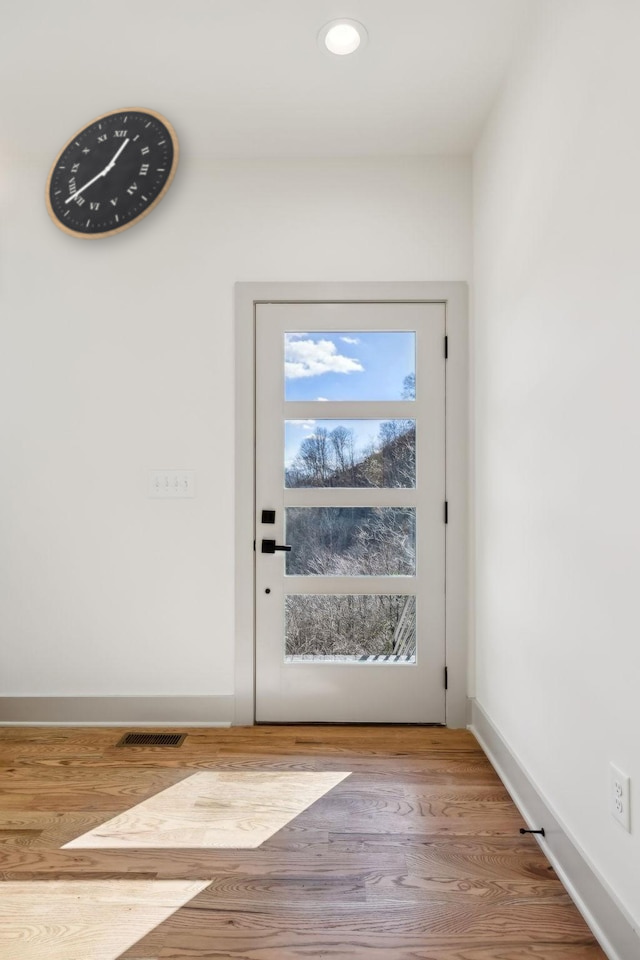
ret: **12:37**
